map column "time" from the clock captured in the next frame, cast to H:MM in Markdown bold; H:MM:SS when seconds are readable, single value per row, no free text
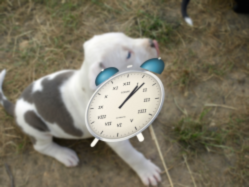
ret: **1:07**
